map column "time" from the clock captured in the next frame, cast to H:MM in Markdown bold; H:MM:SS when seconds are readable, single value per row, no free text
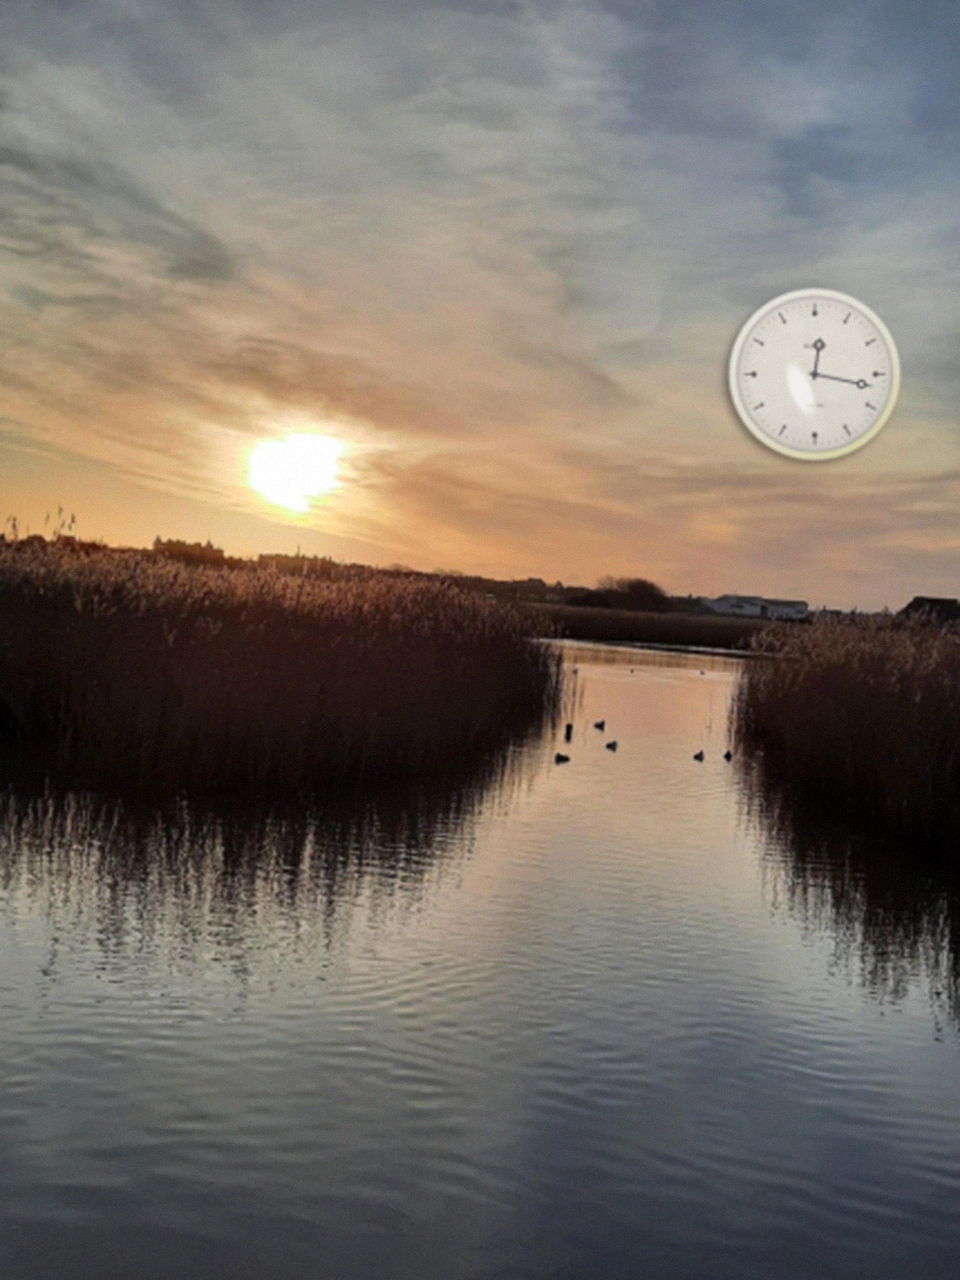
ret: **12:17**
